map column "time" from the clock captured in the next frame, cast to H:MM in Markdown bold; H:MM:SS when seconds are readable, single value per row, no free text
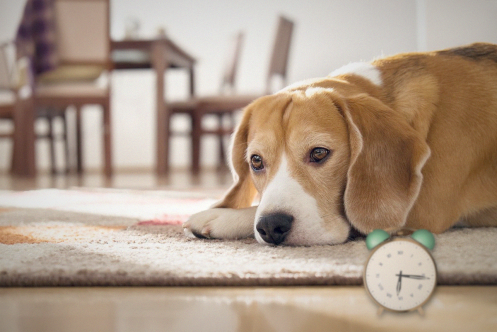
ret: **6:16**
